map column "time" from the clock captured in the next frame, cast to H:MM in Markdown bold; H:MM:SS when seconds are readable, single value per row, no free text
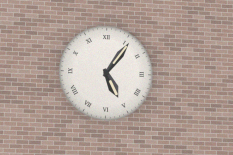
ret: **5:06**
